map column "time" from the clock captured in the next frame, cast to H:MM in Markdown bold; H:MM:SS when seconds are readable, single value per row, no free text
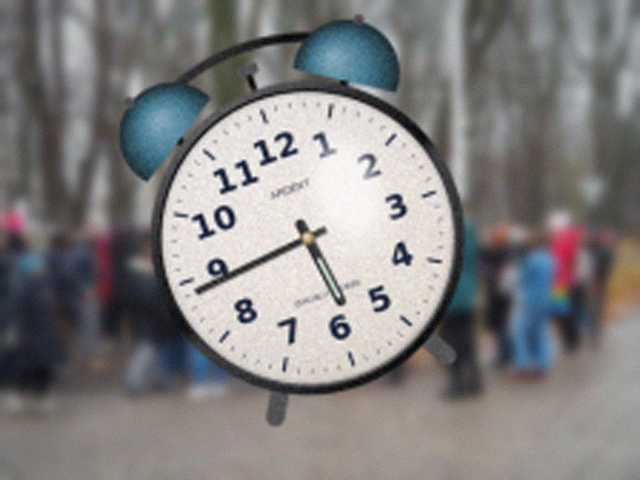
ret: **5:44**
